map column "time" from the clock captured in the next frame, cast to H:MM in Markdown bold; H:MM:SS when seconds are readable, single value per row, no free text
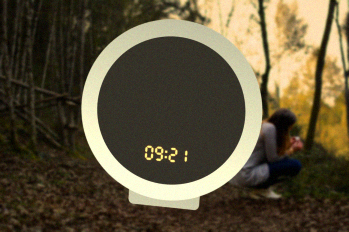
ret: **9:21**
